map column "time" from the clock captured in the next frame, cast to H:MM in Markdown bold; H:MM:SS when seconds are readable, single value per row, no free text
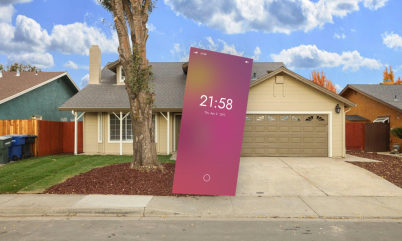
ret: **21:58**
